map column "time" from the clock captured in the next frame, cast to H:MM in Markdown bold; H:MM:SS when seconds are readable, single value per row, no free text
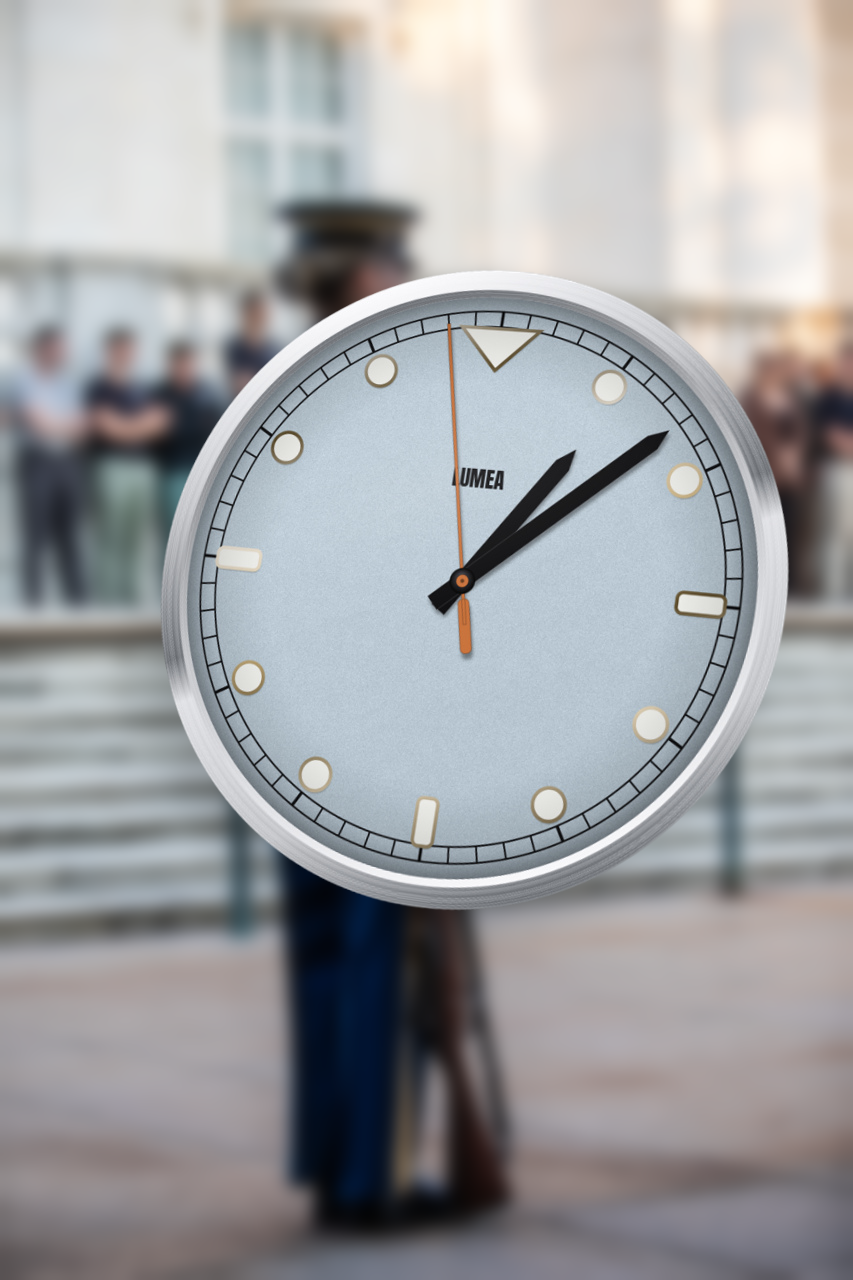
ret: **1:07:58**
